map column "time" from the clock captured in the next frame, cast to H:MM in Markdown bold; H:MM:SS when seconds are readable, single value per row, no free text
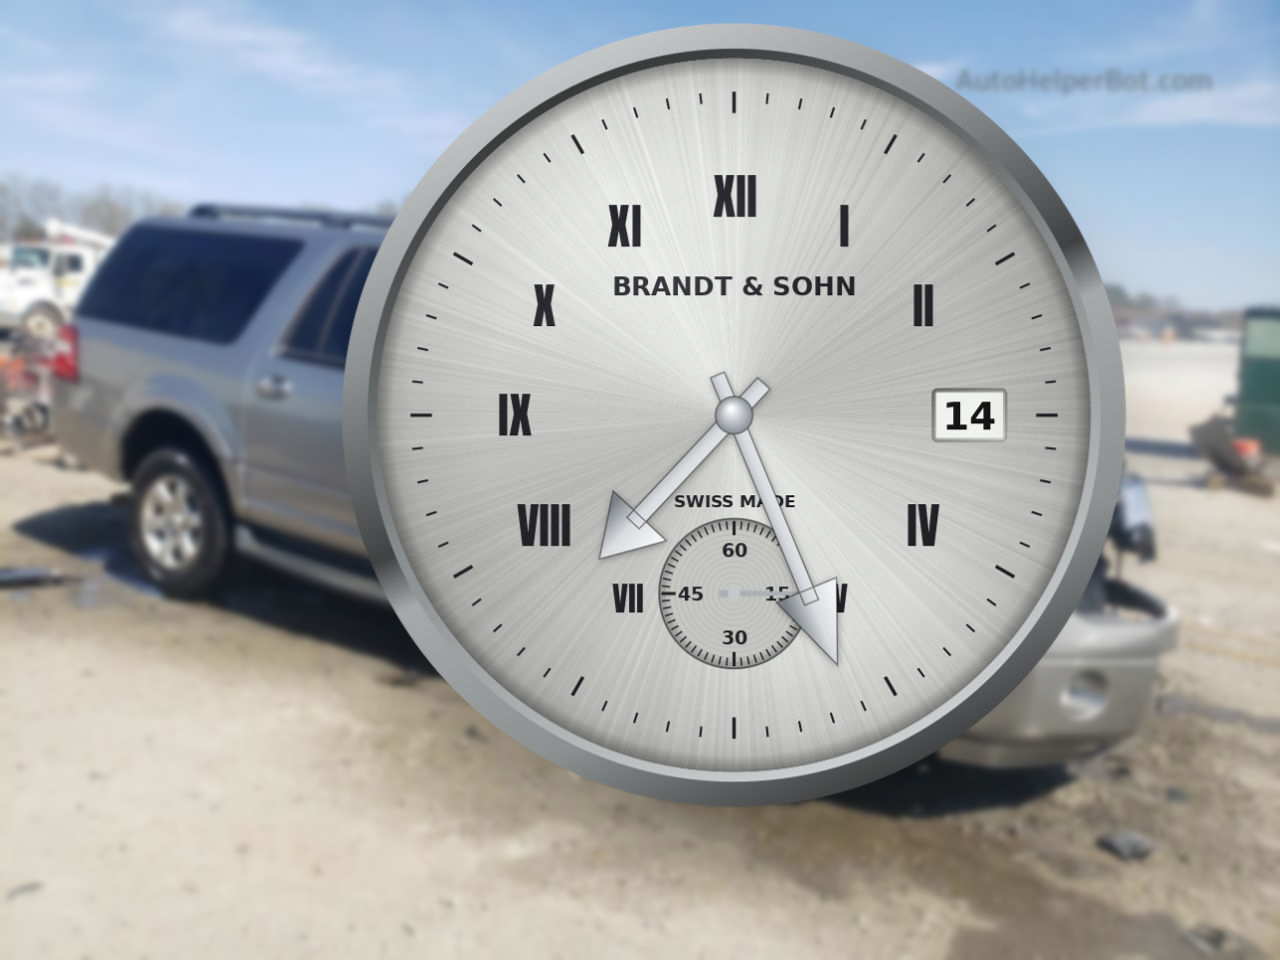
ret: **7:26:15**
